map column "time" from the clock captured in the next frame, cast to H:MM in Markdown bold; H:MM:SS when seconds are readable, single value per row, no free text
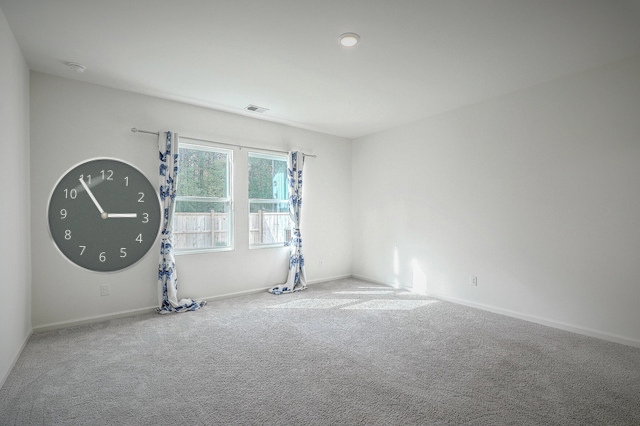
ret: **2:54**
